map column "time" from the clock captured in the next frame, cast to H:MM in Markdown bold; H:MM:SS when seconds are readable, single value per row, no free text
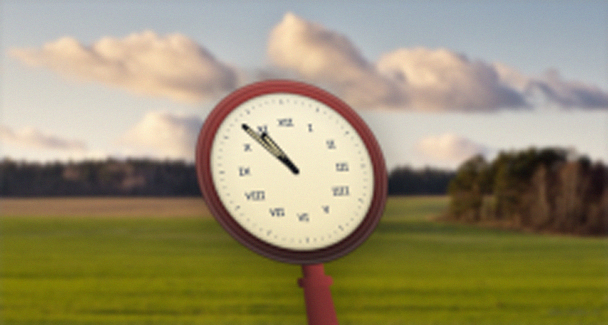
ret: **10:53**
